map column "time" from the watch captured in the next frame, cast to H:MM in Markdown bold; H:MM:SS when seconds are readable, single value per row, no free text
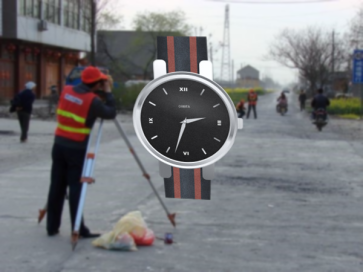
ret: **2:33**
